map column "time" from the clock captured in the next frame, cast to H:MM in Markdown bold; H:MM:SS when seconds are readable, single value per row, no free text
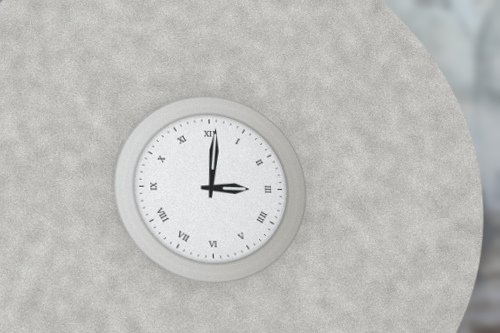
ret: **3:01**
